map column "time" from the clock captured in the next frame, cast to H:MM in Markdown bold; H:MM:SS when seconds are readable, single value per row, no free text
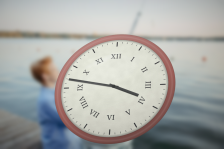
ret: **3:47**
